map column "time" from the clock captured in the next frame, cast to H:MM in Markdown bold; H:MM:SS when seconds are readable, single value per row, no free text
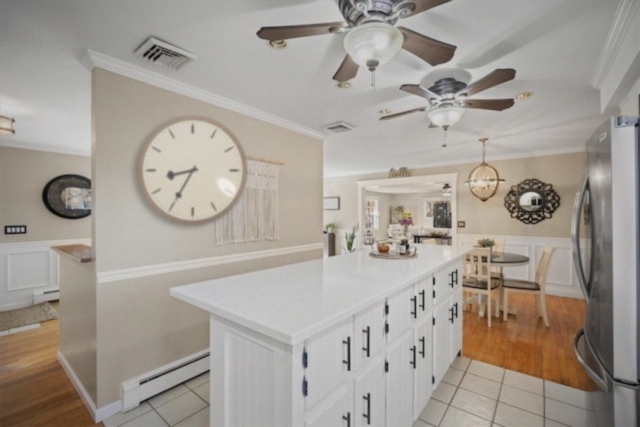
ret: **8:35**
